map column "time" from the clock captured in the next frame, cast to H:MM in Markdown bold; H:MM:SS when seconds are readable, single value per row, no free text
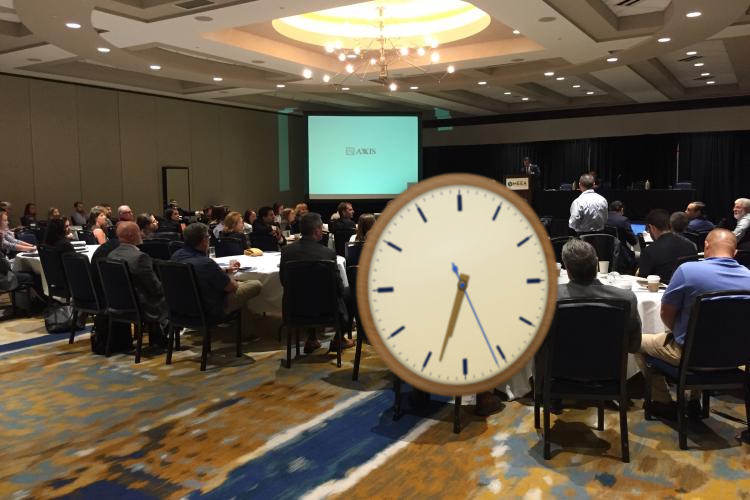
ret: **6:33:26**
